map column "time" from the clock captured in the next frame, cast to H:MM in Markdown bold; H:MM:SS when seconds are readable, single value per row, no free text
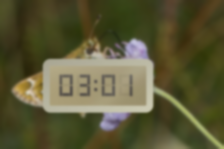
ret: **3:01**
